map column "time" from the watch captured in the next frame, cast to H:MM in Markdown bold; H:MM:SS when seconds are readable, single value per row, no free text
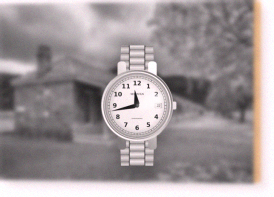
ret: **11:43**
